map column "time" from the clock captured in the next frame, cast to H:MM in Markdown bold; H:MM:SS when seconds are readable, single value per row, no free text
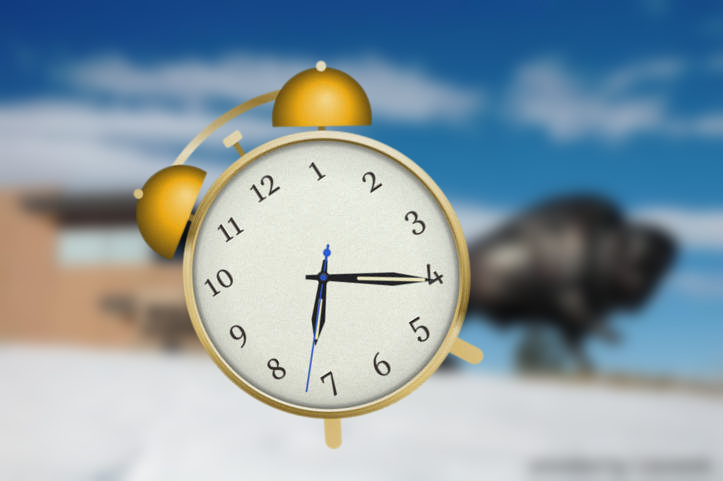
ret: **7:20:37**
